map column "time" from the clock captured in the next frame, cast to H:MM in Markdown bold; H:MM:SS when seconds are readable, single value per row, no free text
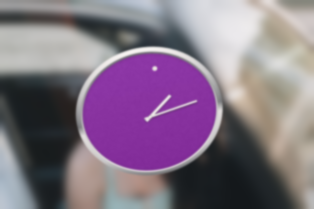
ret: **1:11**
